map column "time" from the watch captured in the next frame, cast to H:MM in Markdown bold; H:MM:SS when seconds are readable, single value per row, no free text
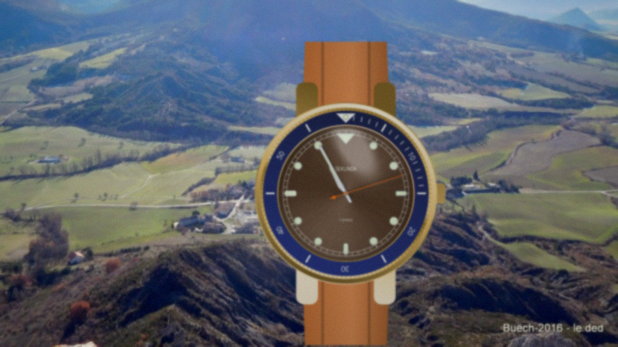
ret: **10:55:12**
